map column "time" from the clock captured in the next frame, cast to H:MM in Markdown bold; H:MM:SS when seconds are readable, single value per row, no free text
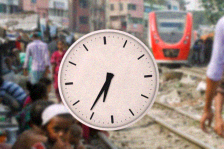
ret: **6:36**
